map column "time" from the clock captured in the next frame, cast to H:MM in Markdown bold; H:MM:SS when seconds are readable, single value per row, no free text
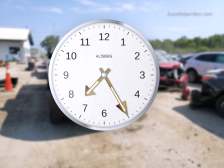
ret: **7:25**
